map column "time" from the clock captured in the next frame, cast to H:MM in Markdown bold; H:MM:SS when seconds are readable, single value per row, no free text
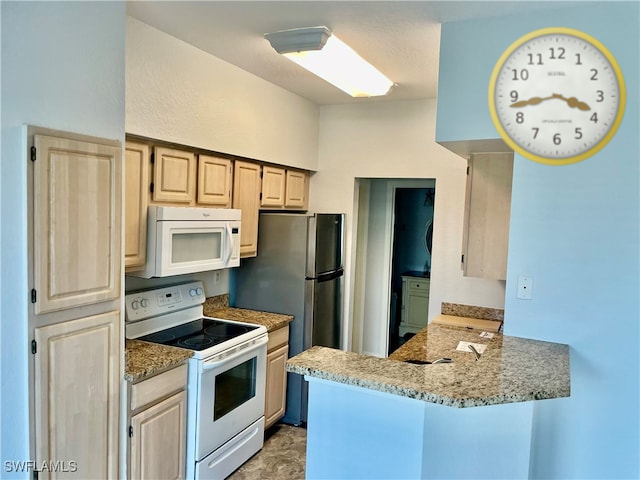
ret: **3:43**
